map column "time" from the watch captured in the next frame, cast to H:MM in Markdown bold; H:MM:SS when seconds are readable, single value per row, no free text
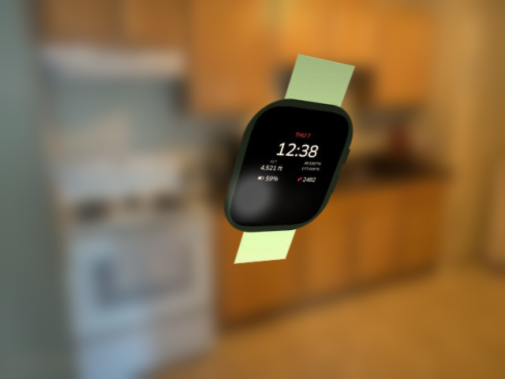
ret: **12:38**
